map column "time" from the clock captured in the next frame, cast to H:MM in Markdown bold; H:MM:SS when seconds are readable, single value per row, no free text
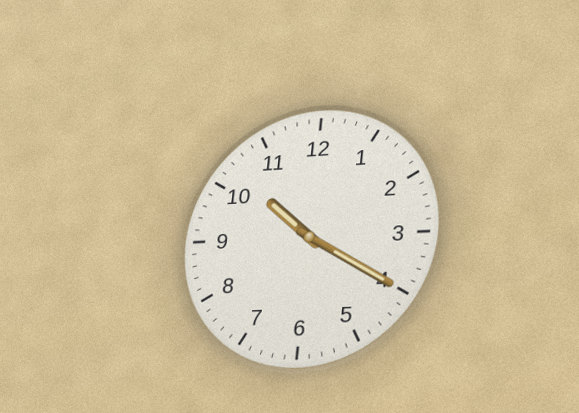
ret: **10:20**
